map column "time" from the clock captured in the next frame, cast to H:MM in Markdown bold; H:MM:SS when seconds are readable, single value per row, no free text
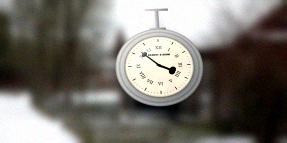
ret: **3:52**
